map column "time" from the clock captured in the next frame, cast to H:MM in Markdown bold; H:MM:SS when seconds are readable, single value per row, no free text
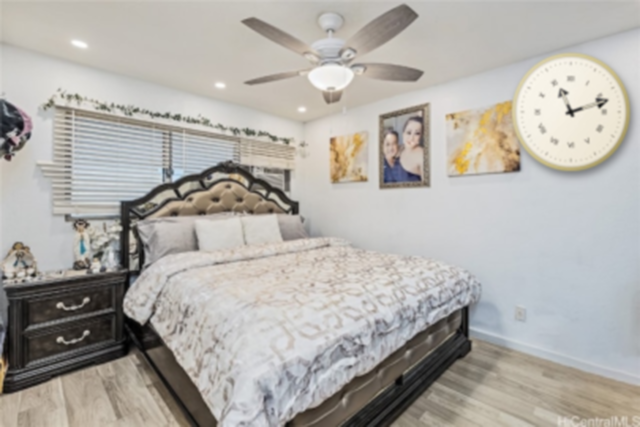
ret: **11:12**
